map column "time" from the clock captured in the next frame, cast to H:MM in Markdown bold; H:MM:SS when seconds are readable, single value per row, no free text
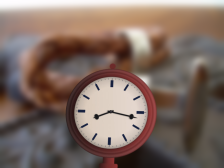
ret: **8:17**
